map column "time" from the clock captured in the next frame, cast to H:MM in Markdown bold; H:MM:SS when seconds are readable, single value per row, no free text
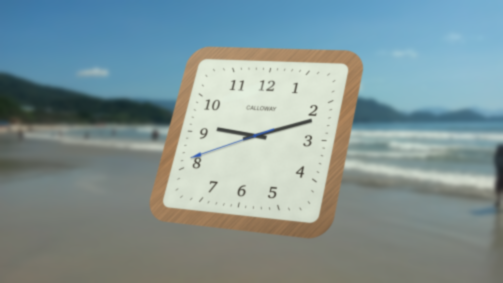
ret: **9:11:41**
